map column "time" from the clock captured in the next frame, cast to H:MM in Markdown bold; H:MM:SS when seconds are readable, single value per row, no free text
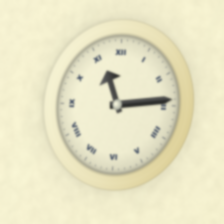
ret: **11:14**
